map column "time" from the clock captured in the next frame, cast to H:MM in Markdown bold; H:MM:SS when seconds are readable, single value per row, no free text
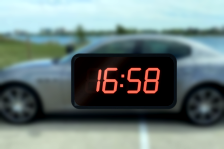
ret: **16:58**
